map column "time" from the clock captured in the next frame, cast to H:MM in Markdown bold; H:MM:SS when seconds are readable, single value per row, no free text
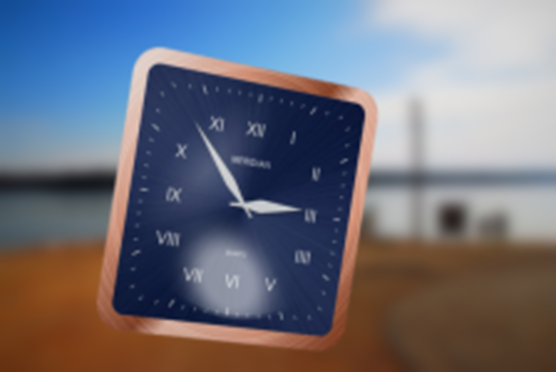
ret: **2:53**
